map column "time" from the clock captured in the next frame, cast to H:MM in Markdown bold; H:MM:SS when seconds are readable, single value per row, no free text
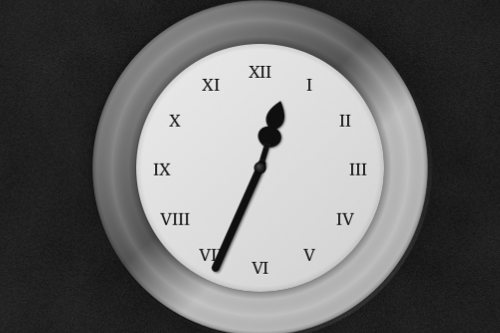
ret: **12:34**
